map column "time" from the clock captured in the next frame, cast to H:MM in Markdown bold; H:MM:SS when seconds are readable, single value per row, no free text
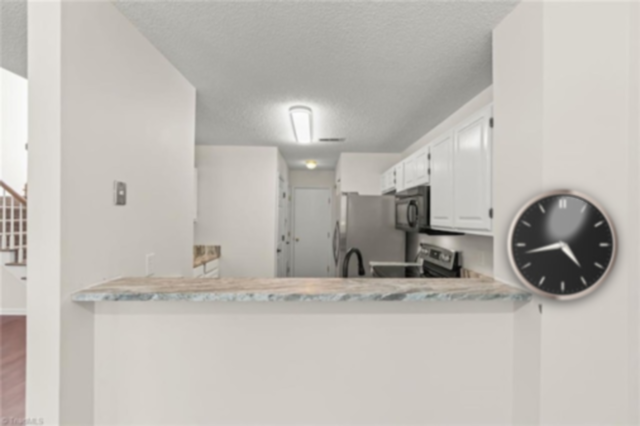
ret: **4:43**
